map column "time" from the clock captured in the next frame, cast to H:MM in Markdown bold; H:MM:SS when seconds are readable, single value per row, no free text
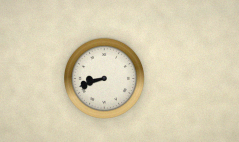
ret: **8:42**
